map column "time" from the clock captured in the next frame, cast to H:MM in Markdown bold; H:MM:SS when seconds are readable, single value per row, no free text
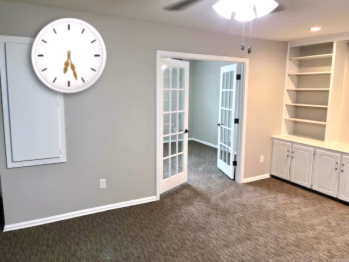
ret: **6:27**
